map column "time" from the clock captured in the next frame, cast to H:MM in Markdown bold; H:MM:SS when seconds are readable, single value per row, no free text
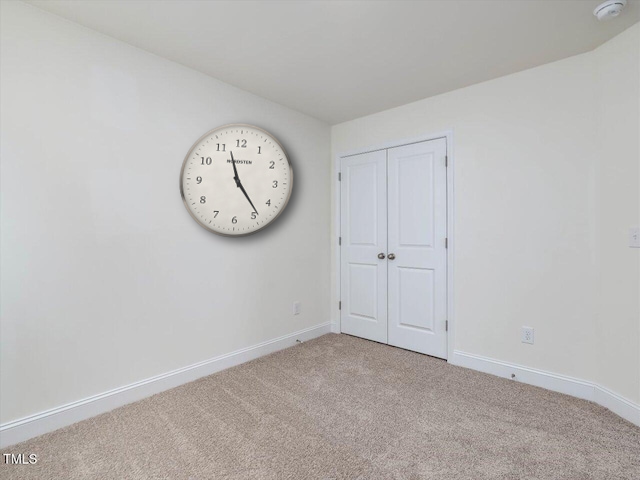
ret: **11:24**
